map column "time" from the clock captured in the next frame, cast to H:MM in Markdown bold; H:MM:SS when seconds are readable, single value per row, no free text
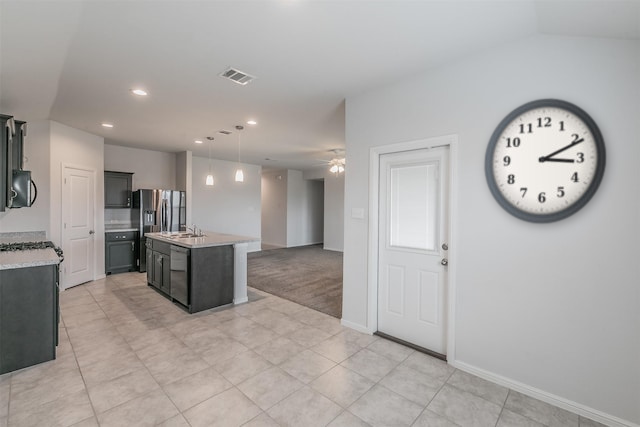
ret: **3:11**
